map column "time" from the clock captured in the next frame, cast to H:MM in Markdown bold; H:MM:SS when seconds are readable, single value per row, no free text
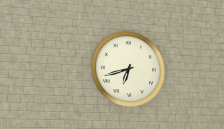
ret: **6:42**
